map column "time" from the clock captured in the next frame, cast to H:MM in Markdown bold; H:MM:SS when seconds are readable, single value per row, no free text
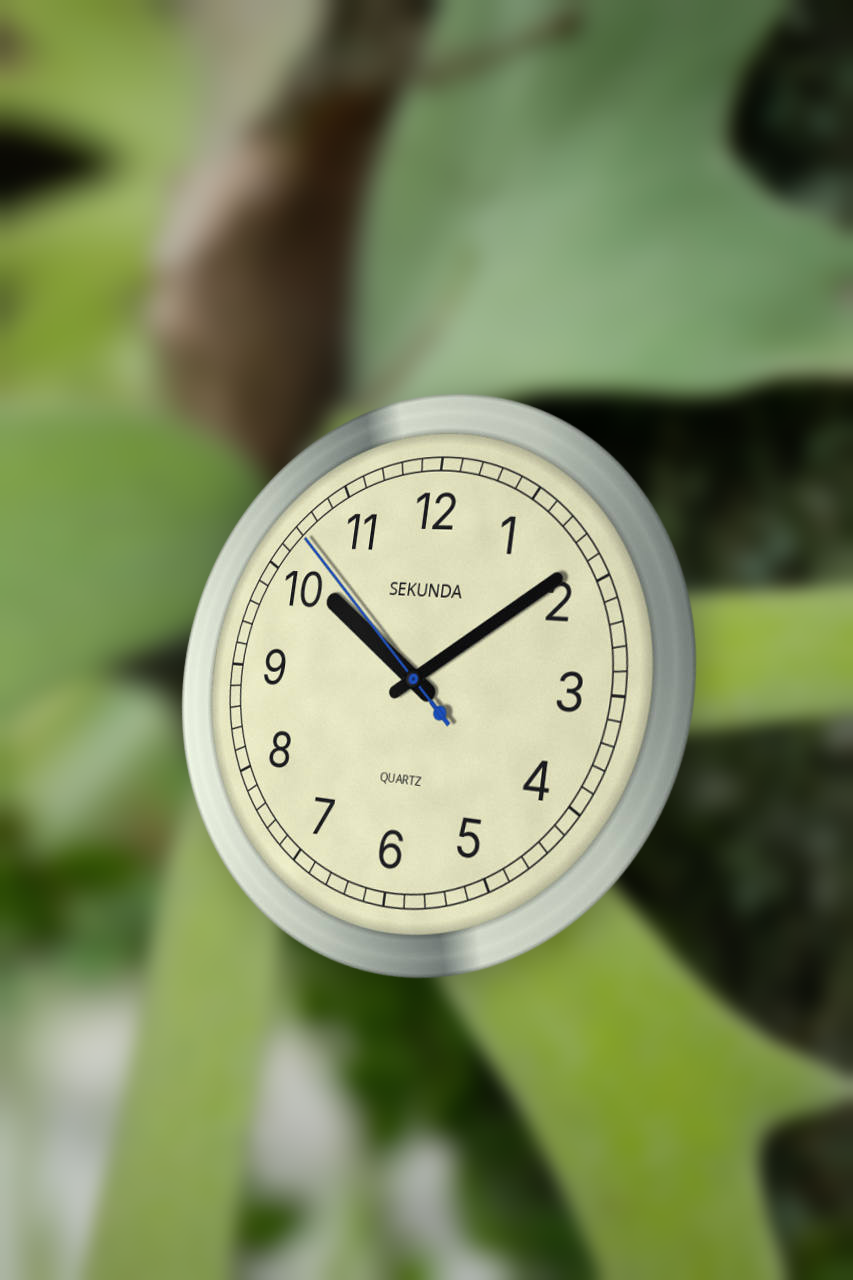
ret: **10:08:52**
